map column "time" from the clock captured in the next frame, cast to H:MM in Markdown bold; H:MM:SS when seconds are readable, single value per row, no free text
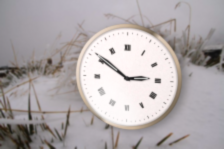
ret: **2:51**
